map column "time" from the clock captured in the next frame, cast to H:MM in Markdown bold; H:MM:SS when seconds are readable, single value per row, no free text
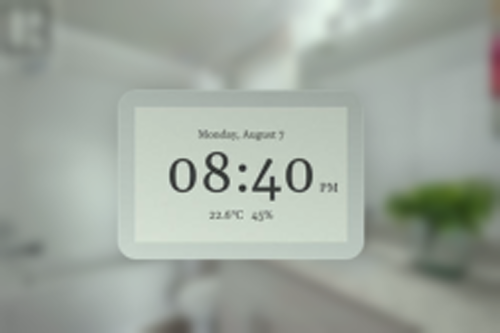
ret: **8:40**
